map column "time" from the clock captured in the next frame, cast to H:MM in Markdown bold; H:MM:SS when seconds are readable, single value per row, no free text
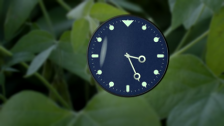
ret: **3:26**
